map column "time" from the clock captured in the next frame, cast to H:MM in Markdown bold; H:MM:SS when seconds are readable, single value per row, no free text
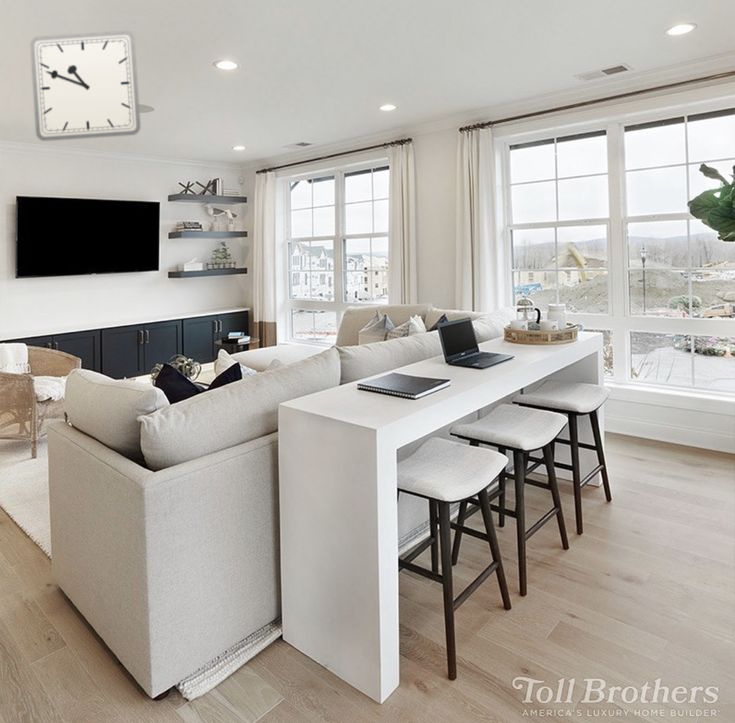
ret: **10:49**
